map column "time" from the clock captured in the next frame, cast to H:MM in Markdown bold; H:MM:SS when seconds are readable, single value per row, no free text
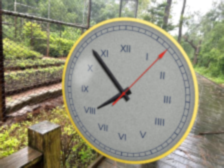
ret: **7:53:07**
